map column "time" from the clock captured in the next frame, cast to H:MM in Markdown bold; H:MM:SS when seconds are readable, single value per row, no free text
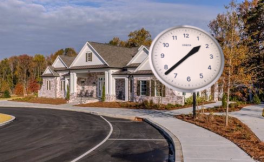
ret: **1:38**
